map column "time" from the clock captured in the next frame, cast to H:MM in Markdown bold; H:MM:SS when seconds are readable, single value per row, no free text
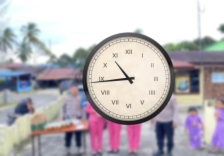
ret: **10:44**
